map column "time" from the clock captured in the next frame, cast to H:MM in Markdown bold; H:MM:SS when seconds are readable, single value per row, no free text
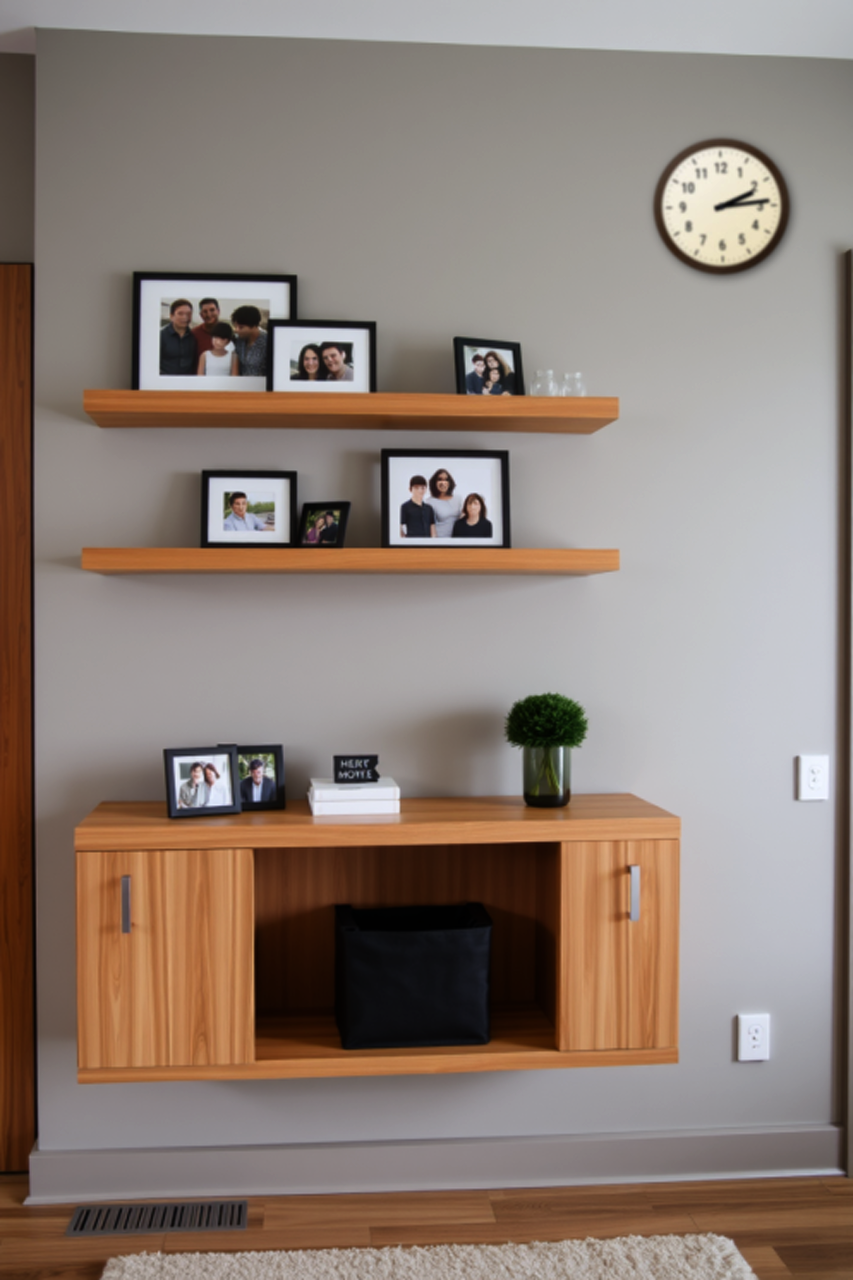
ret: **2:14**
